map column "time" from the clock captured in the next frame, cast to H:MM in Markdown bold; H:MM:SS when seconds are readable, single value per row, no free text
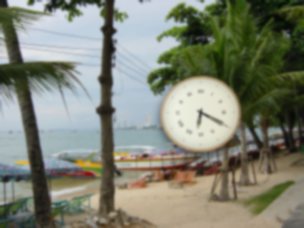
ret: **6:20**
